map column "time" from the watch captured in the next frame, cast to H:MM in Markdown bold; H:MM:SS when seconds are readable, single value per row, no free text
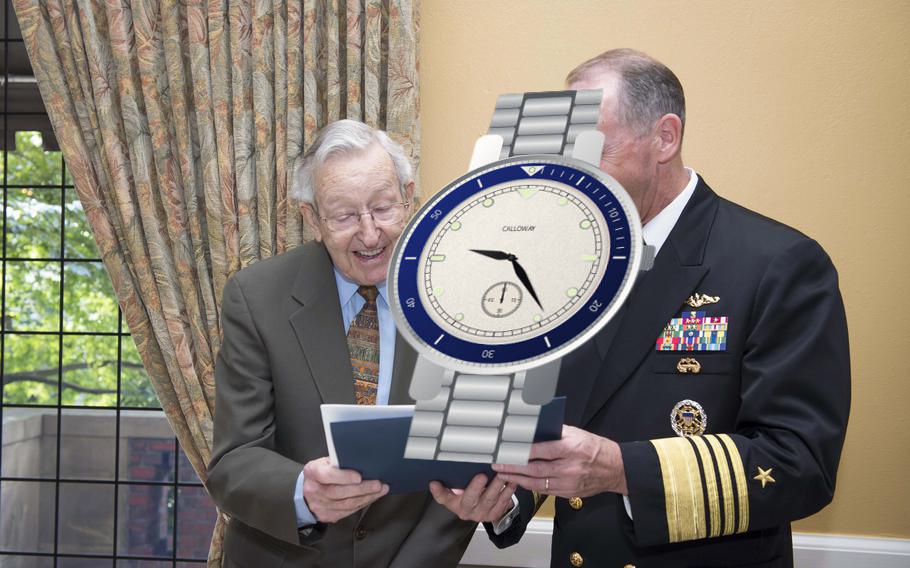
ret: **9:24**
